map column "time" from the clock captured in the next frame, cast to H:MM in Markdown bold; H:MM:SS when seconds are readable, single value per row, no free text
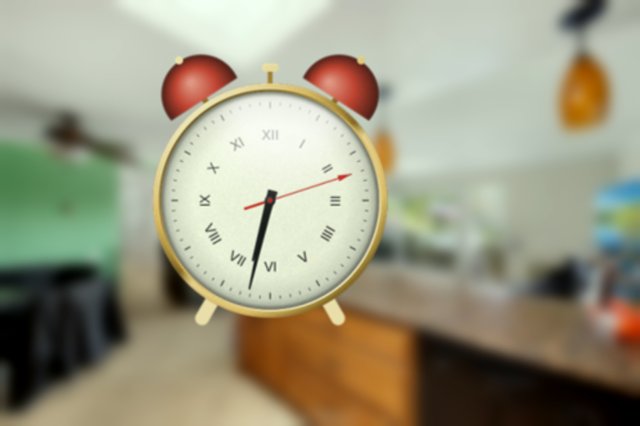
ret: **6:32:12**
